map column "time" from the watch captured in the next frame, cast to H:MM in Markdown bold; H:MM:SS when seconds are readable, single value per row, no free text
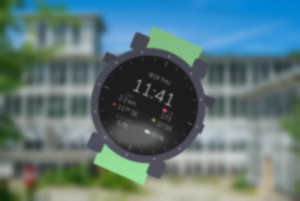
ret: **11:41**
